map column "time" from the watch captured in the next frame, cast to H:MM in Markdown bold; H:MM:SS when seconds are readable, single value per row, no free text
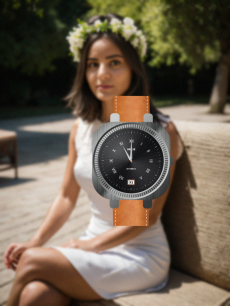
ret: **11:00**
